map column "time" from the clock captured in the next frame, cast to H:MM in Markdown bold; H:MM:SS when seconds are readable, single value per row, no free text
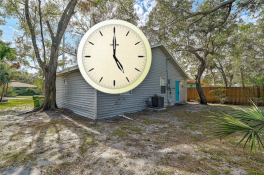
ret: **5:00**
